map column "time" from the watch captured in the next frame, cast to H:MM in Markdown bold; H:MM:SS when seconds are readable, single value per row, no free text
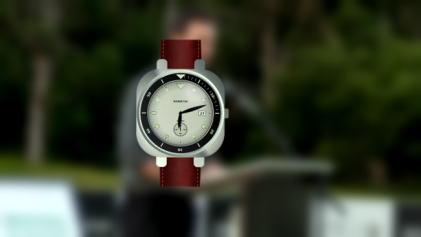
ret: **6:12**
